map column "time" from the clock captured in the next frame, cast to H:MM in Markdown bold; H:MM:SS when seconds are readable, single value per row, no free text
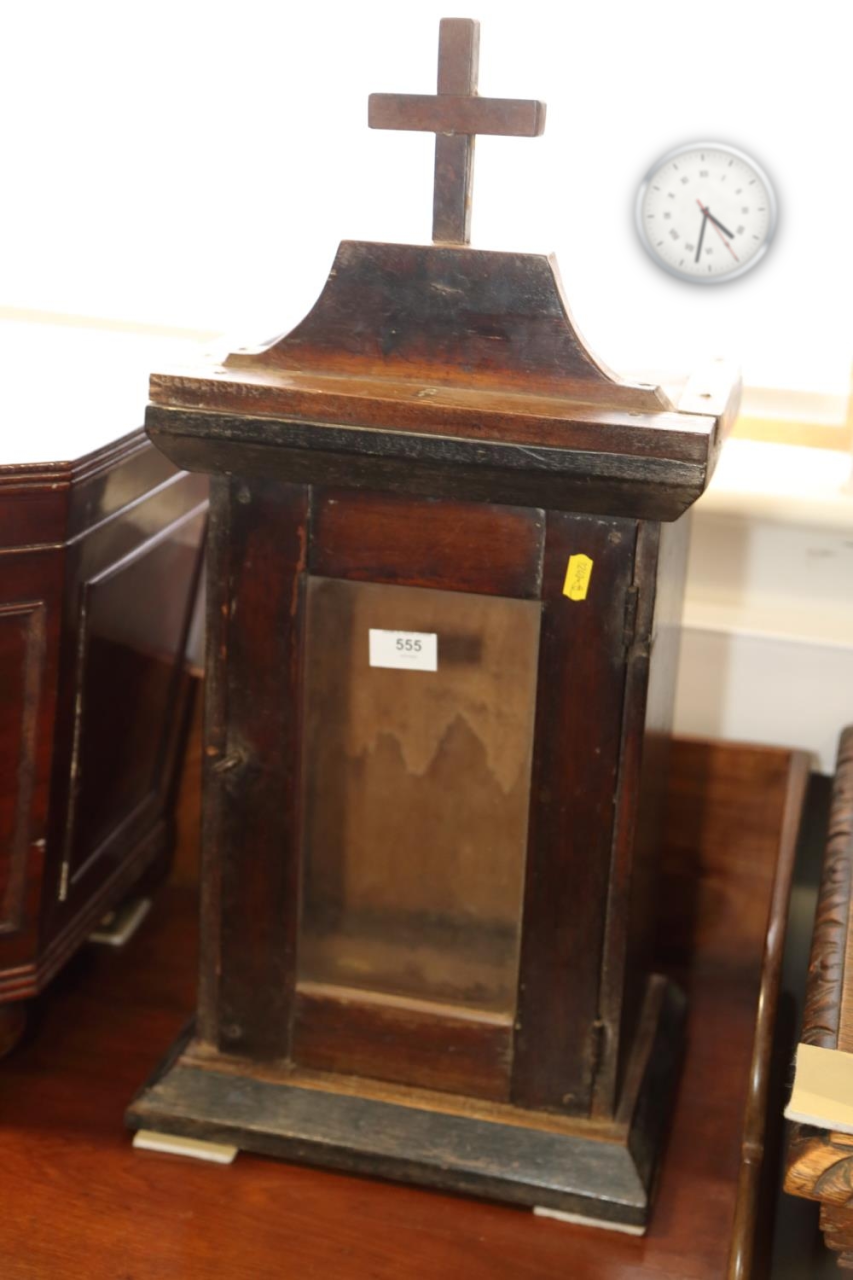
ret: **4:32:25**
